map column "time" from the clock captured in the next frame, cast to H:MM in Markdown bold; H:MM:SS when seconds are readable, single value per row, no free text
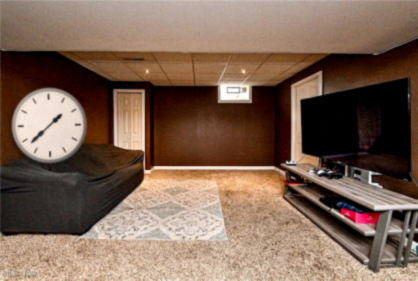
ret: **1:38**
